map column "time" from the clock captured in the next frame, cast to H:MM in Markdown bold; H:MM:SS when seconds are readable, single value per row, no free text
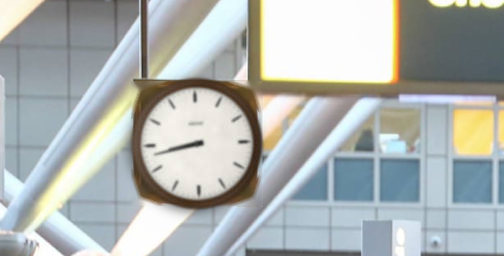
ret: **8:43**
